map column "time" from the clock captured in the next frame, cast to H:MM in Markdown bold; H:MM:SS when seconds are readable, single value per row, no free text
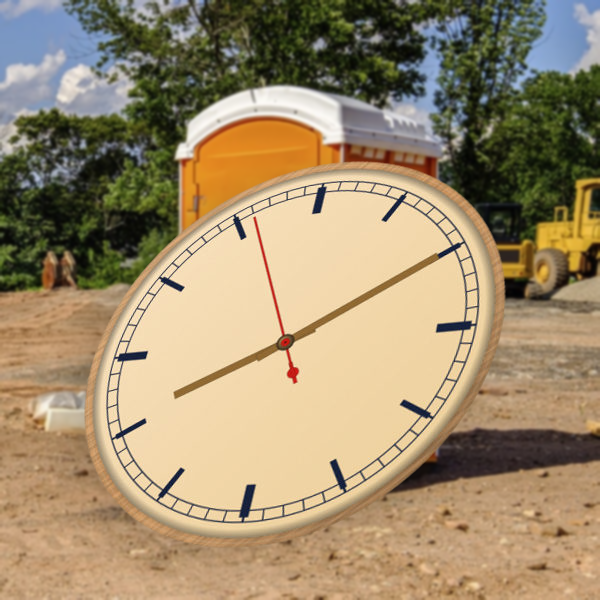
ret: **8:09:56**
